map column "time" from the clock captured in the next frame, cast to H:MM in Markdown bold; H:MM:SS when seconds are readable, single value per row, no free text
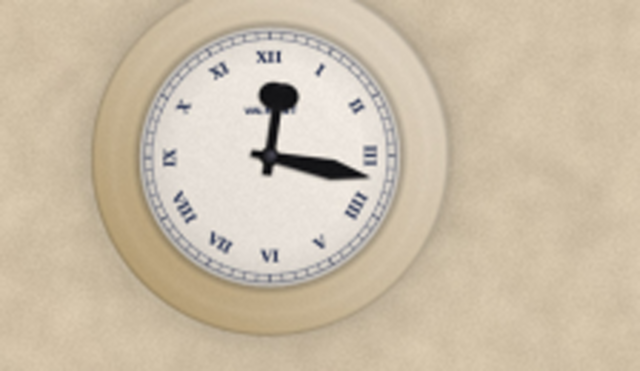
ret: **12:17**
